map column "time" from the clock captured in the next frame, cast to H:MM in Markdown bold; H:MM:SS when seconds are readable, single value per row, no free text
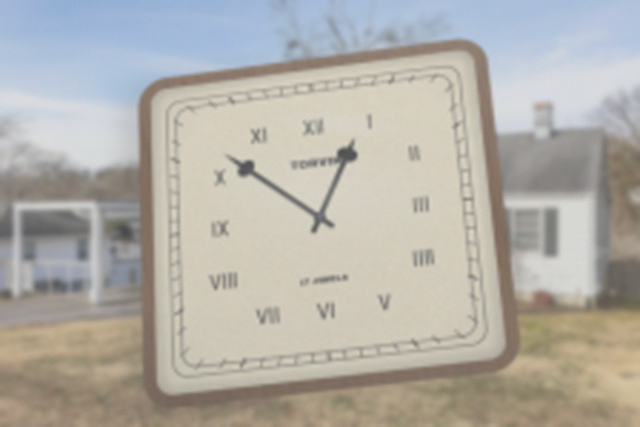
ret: **12:52**
